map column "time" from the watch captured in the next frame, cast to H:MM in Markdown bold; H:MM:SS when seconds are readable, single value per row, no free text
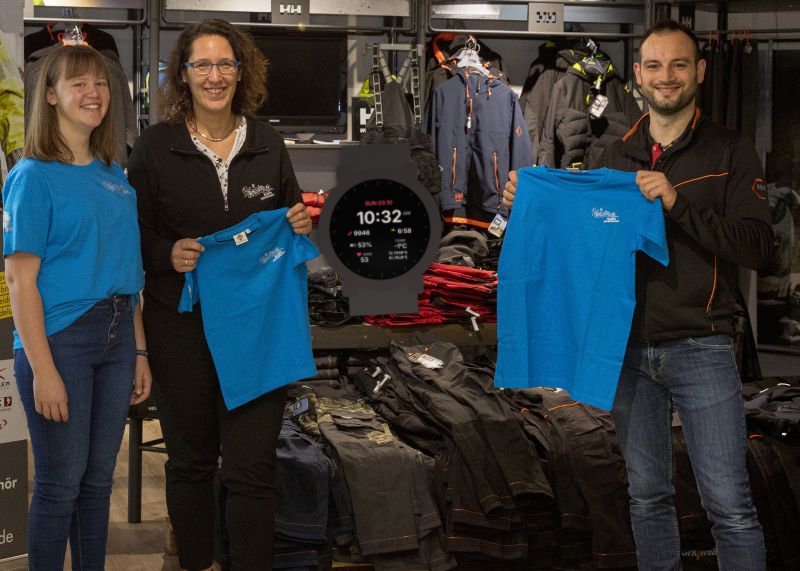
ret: **10:32**
